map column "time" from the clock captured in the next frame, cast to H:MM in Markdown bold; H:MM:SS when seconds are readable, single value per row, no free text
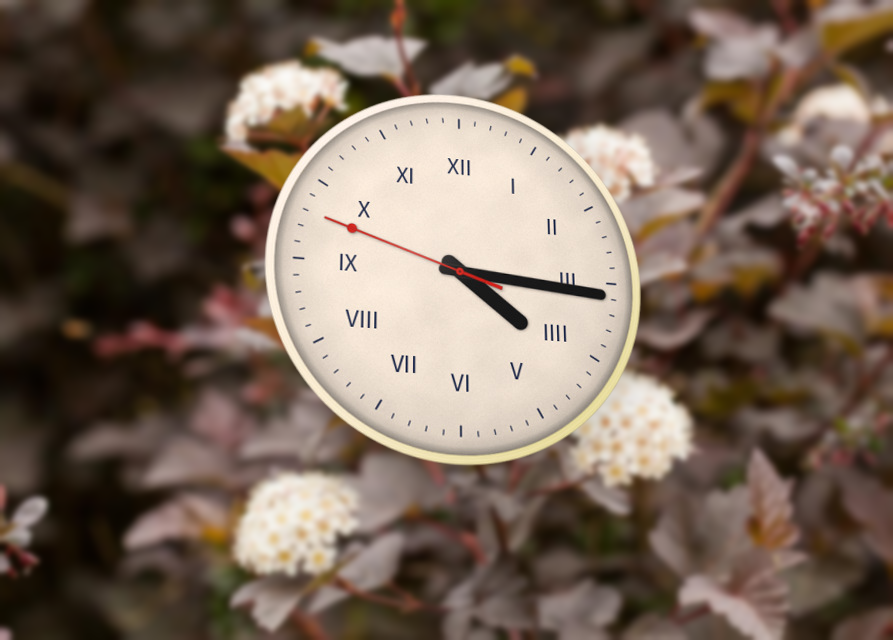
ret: **4:15:48**
